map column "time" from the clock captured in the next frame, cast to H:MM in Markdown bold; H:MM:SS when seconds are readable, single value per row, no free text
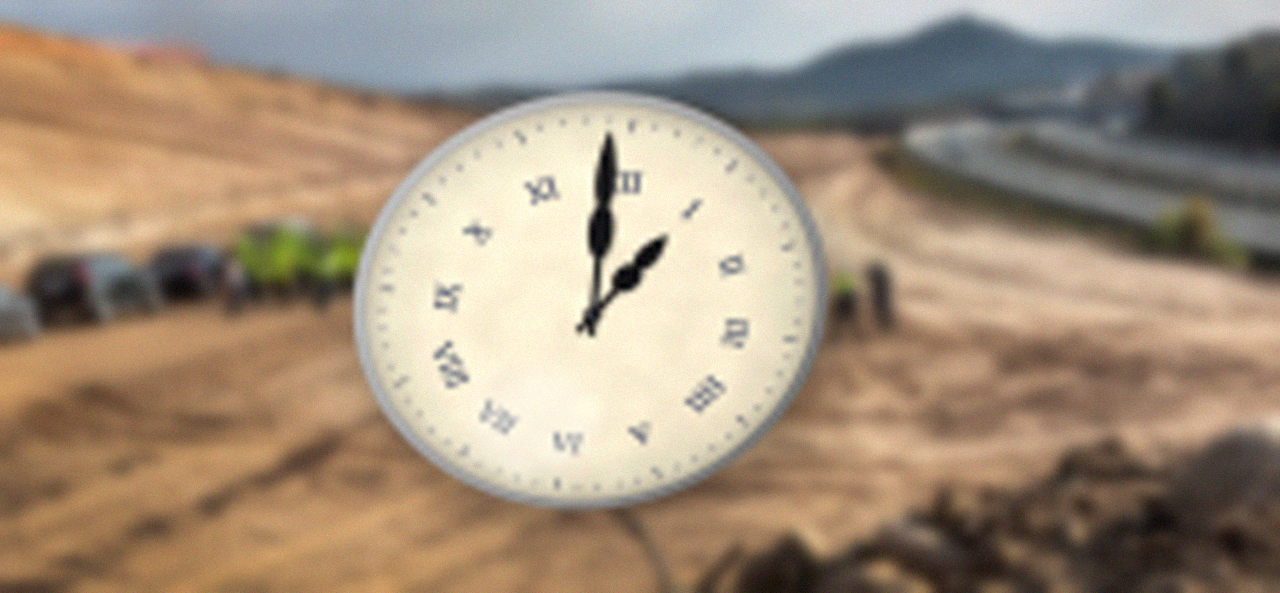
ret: **12:59**
